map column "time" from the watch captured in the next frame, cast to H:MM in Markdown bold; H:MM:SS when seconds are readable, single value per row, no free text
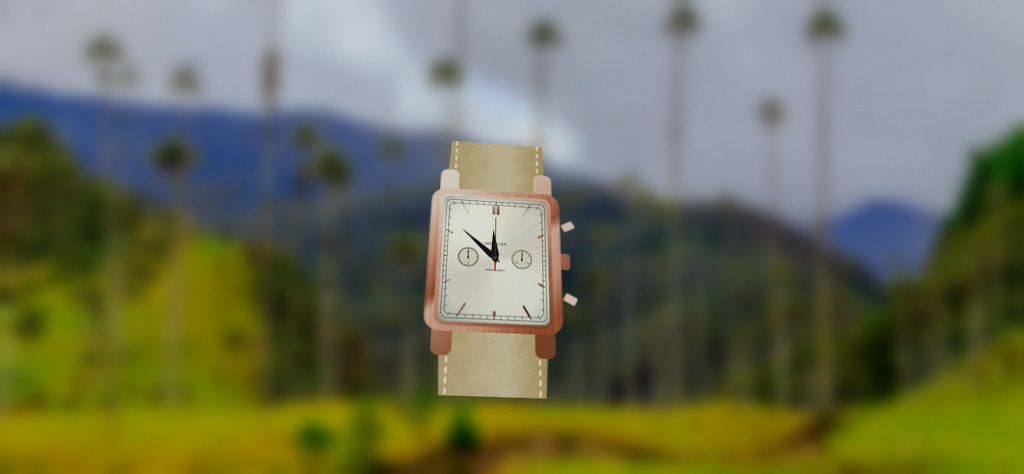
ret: **11:52**
